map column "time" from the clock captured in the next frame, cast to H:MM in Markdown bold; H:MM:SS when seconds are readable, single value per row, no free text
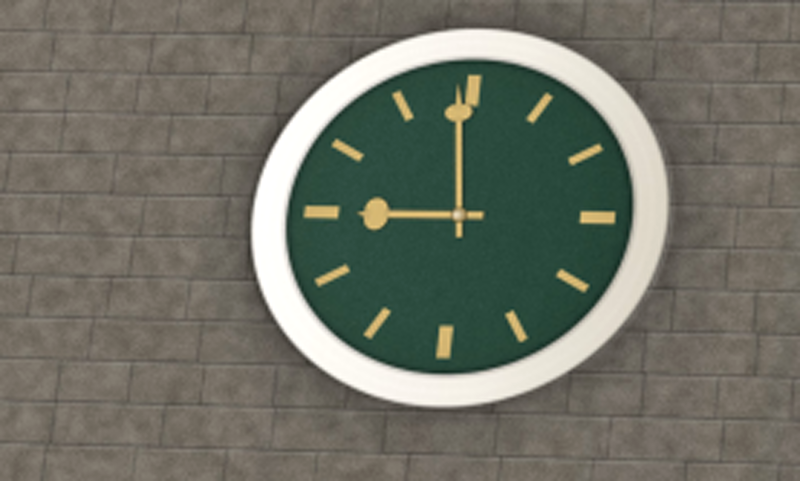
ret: **8:59**
